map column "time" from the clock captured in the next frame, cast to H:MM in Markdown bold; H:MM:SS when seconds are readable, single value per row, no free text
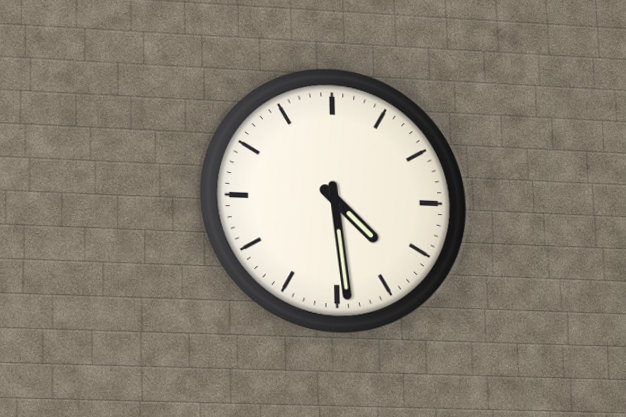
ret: **4:29**
